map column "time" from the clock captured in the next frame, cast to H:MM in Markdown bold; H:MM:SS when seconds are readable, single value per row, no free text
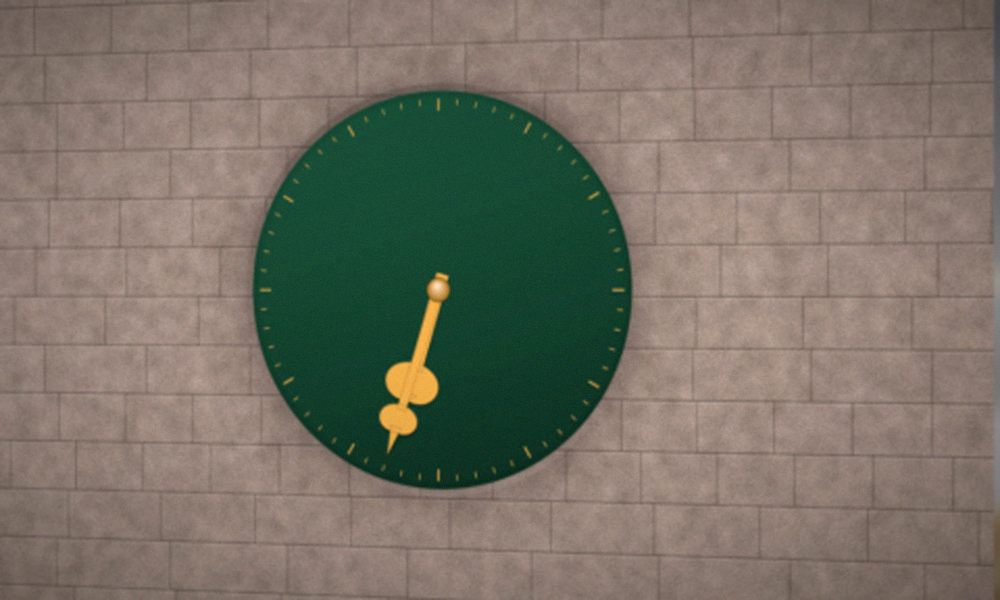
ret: **6:33**
